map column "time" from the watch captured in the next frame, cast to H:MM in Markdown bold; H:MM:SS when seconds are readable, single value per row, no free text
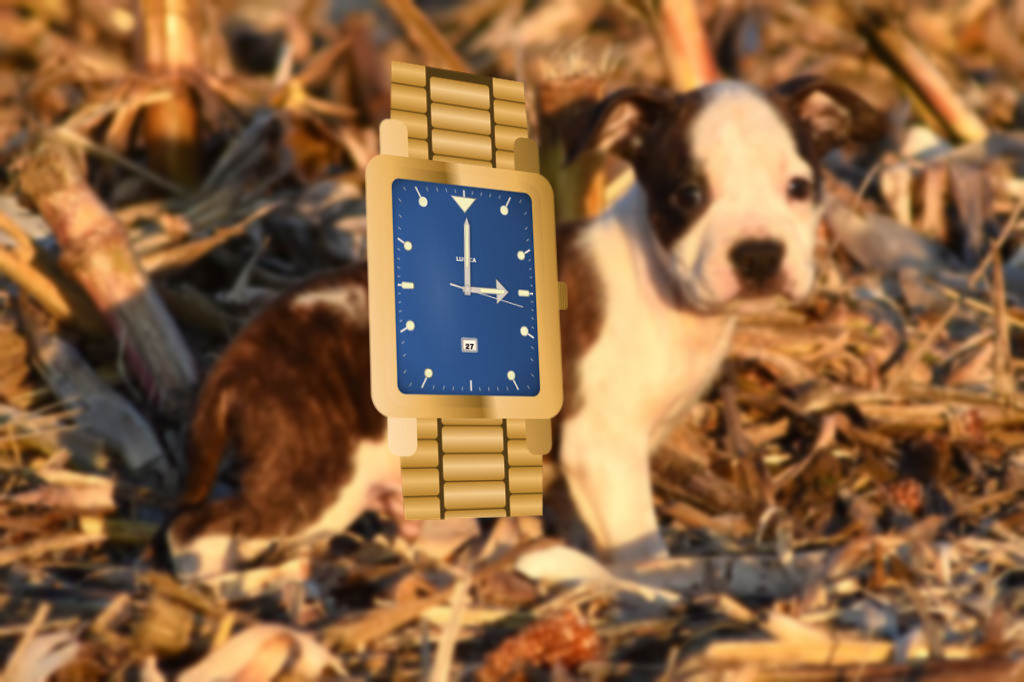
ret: **3:00:17**
